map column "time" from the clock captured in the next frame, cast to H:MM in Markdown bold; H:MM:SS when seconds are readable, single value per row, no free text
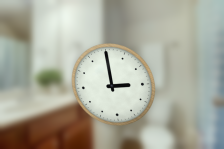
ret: **3:00**
